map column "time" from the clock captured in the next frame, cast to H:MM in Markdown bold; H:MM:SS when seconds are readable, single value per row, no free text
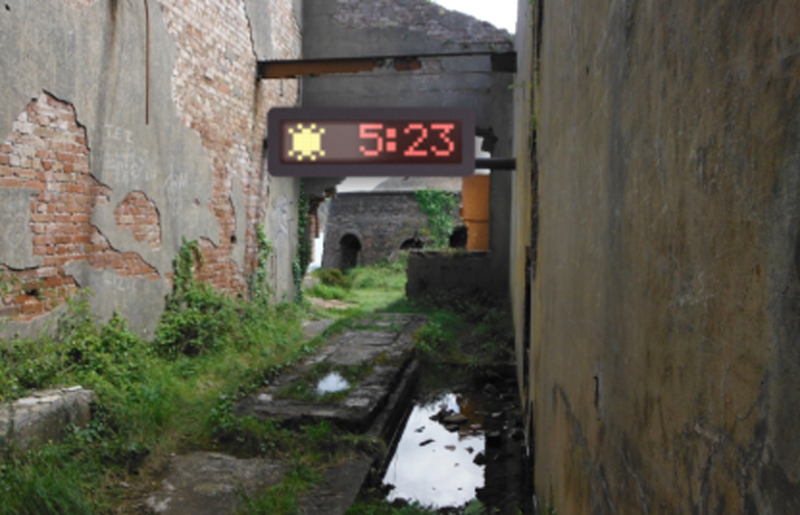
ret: **5:23**
